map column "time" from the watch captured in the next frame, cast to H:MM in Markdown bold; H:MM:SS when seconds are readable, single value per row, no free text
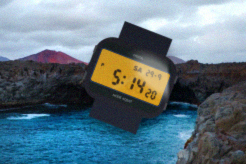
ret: **5:14:20**
